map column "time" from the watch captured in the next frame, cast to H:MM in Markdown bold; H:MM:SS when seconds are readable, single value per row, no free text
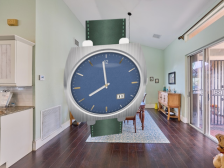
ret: **7:59**
